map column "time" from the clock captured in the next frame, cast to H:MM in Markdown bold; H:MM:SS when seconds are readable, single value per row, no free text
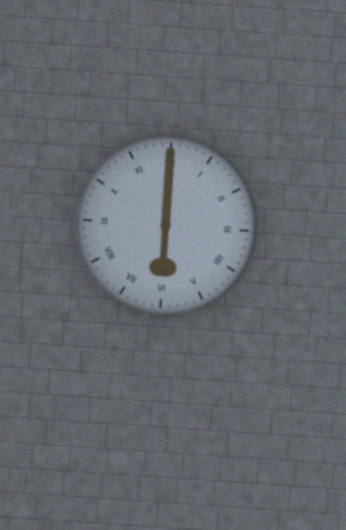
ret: **6:00**
